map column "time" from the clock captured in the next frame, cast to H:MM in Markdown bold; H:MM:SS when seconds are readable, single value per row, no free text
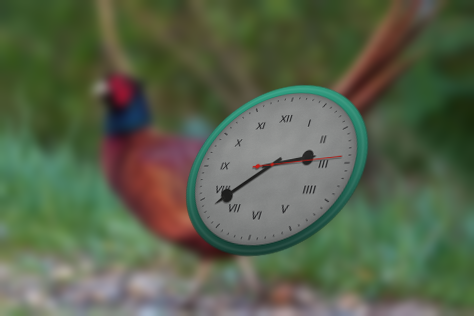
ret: **2:38:14**
